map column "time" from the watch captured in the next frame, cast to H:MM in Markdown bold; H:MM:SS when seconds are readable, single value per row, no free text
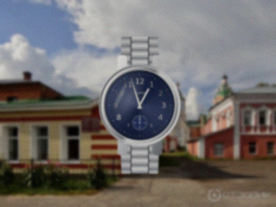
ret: **12:57**
